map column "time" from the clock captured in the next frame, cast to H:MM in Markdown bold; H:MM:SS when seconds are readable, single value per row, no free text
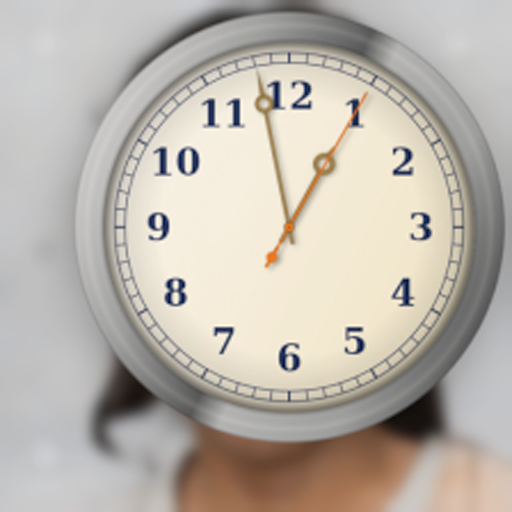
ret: **12:58:05**
